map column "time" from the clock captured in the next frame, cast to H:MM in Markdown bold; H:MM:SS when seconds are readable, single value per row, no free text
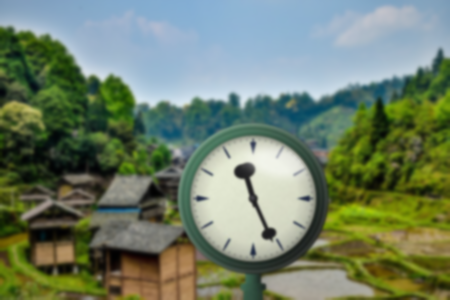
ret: **11:26**
